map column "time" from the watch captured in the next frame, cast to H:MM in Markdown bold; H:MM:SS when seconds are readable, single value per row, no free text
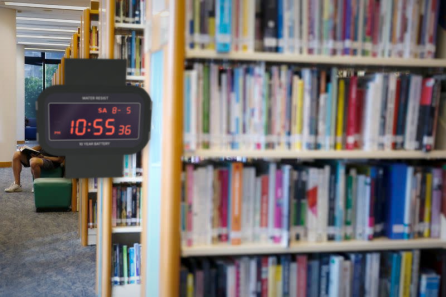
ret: **10:55:36**
